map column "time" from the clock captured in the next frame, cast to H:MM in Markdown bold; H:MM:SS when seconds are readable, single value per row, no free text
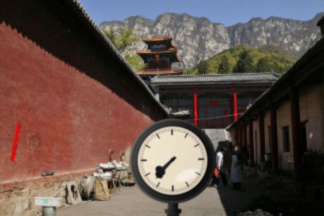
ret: **7:37**
